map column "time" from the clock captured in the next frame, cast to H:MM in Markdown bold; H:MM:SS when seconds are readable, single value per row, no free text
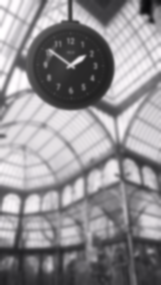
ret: **1:51**
